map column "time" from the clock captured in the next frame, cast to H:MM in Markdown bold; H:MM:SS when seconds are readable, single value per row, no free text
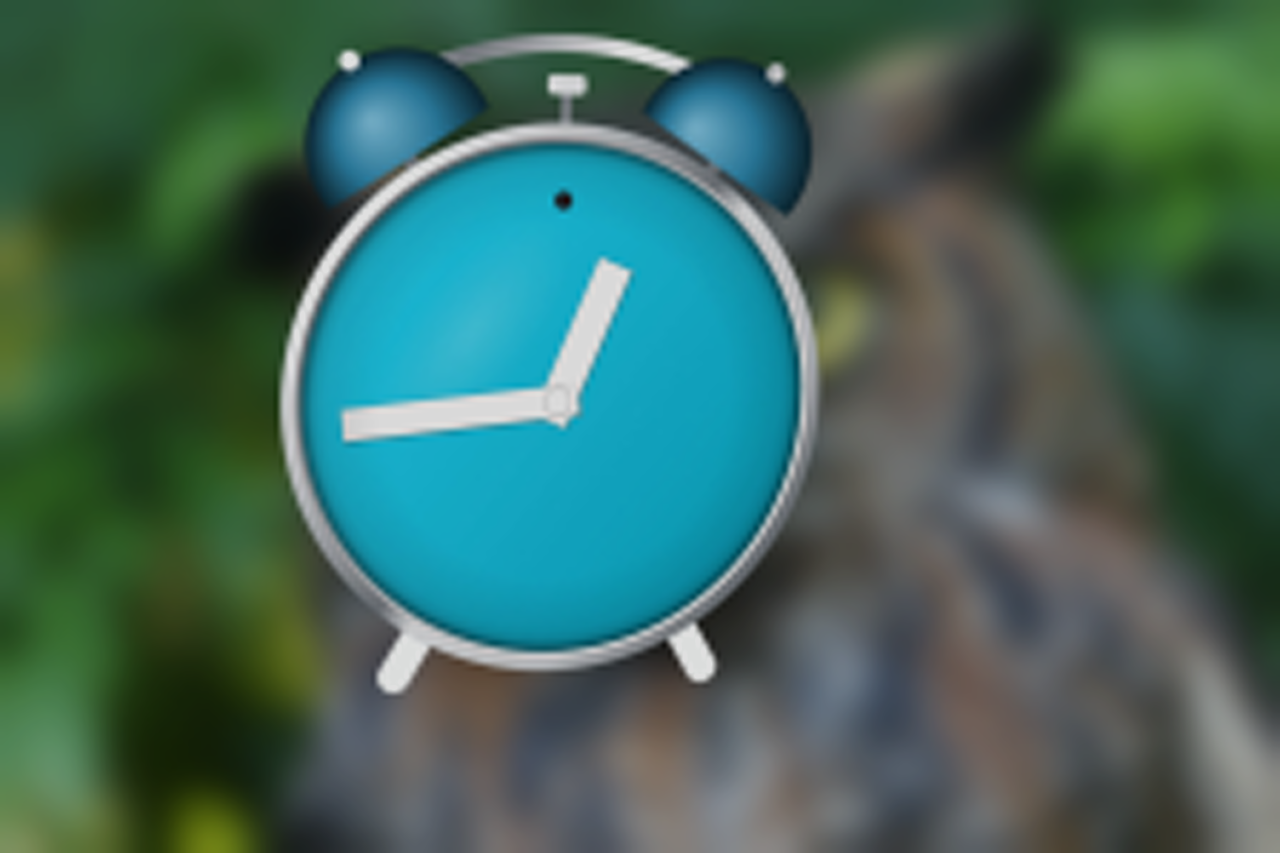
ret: **12:44**
